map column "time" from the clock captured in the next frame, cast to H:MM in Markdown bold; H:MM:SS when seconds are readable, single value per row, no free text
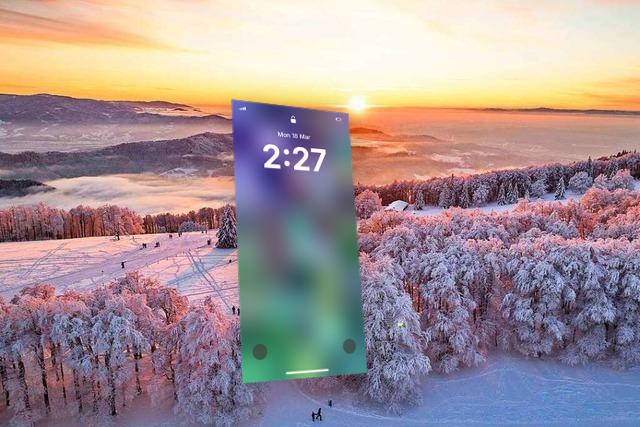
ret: **2:27**
